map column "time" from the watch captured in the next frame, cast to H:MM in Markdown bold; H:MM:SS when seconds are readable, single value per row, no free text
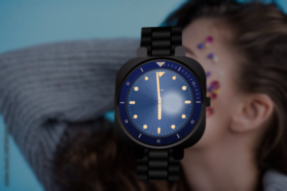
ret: **5:59**
